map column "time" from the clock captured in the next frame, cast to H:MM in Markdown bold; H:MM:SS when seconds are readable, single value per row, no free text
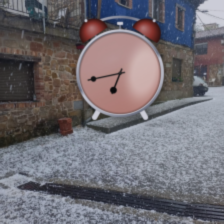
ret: **6:43**
